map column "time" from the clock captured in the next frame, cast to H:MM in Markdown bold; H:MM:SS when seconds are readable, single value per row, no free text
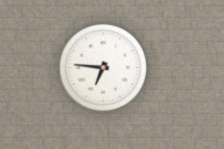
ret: **6:46**
